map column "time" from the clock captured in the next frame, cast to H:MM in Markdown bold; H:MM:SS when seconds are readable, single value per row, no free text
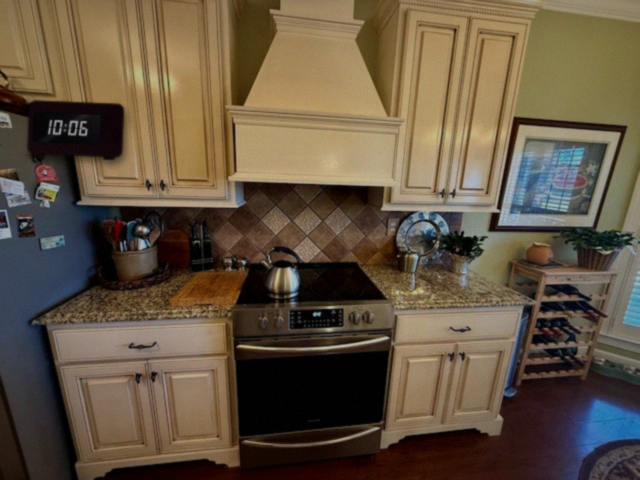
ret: **10:06**
